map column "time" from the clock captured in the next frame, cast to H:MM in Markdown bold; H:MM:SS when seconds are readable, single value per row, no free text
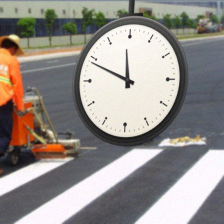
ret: **11:49**
